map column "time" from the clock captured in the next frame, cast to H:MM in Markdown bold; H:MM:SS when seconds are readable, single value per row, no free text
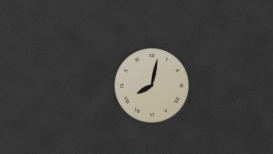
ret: **8:02**
